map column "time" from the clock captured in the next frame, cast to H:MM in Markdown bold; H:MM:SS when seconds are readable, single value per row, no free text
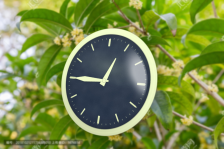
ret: **12:45**
